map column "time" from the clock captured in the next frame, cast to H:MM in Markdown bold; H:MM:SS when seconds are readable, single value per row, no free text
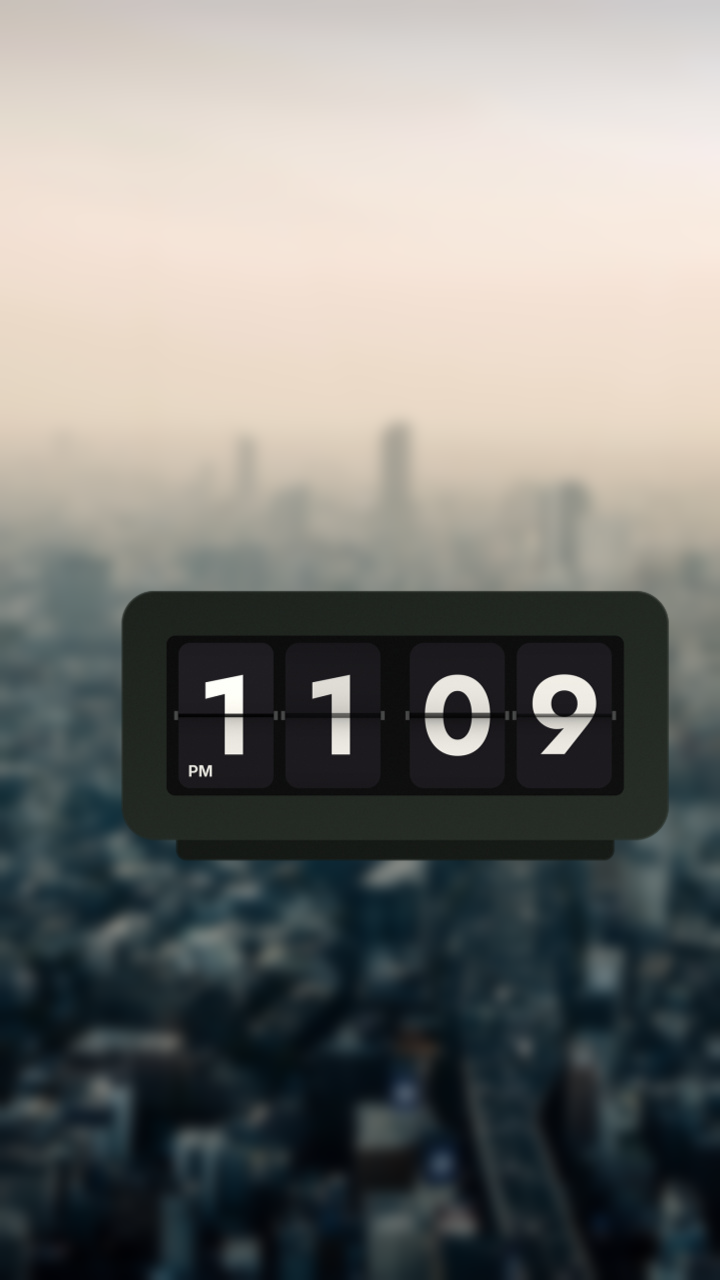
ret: **11:09**
